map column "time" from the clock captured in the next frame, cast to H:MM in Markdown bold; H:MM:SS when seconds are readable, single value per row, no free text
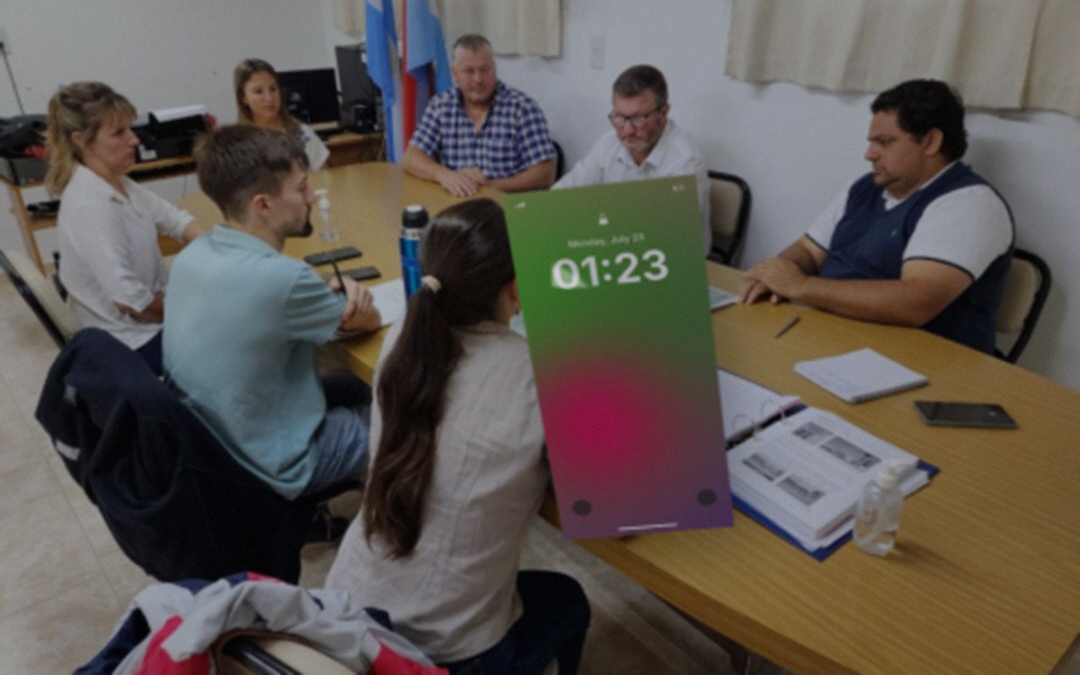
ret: **1:23**
